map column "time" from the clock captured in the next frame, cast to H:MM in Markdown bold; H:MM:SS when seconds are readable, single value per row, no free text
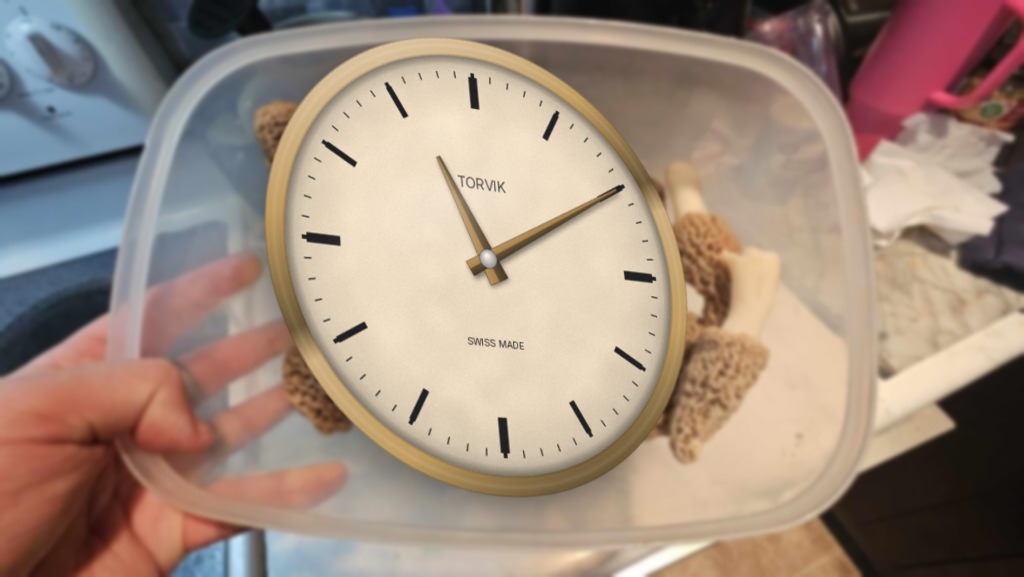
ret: **11:10**
